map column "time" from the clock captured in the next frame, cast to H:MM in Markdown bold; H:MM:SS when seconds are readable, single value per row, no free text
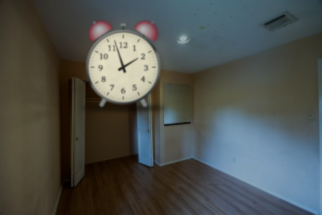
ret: **1:57**
